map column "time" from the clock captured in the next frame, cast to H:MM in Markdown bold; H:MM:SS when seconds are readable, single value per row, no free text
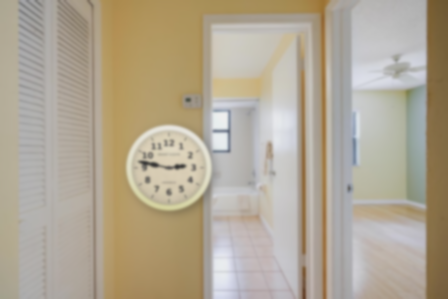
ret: **2:47**
